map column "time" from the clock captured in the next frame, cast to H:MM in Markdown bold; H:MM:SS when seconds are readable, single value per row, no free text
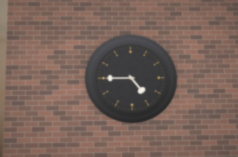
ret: **4:45**
